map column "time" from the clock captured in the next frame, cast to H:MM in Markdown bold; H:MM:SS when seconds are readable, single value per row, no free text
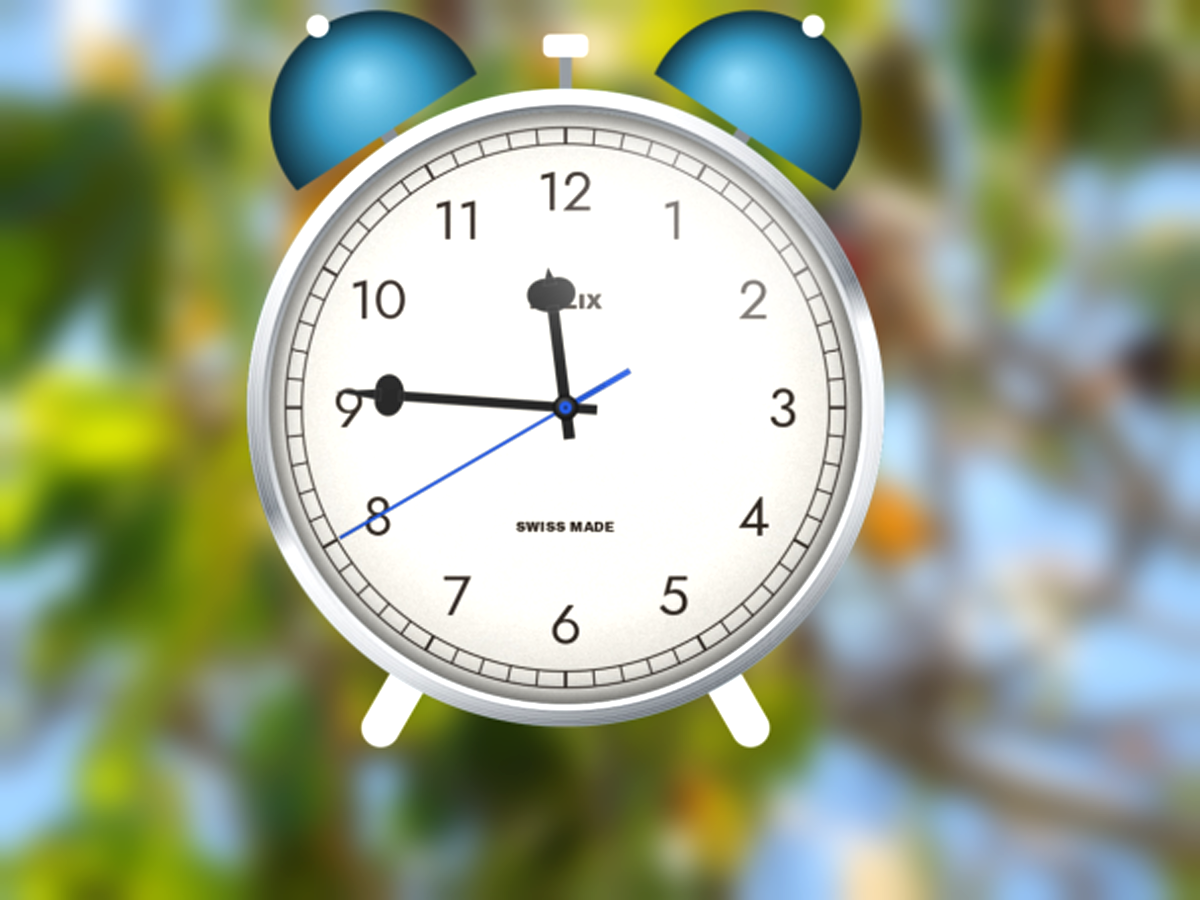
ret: **11:45:40**
